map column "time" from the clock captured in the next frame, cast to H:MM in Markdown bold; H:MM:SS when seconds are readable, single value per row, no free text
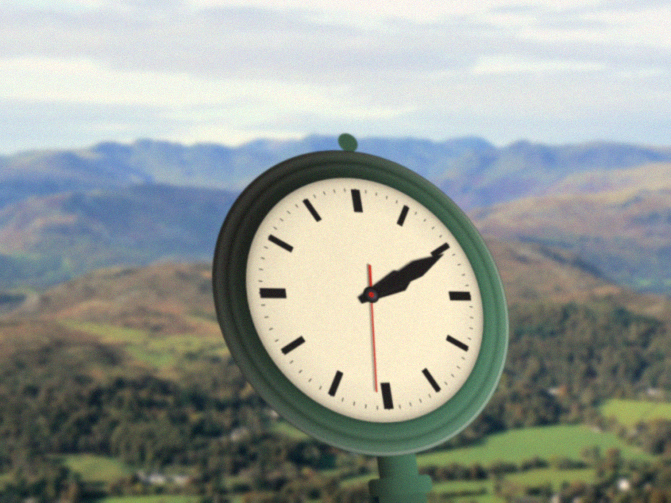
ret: **2:10:31**
